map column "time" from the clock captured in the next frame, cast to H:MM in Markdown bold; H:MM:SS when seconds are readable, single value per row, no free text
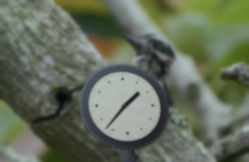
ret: **1:37**
